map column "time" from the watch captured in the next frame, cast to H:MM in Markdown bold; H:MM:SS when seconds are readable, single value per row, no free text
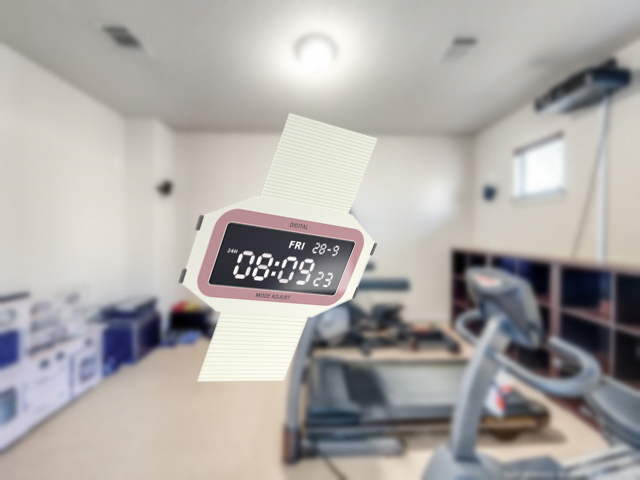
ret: **8:09:23**
